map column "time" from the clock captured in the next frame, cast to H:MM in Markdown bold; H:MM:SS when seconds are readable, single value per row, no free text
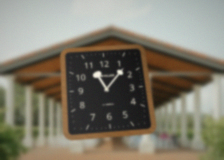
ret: **11:07**
